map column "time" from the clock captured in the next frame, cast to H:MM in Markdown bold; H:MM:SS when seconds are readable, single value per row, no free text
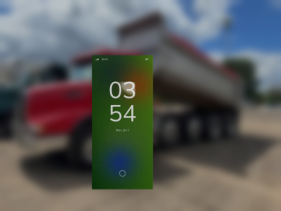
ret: **3:54**
